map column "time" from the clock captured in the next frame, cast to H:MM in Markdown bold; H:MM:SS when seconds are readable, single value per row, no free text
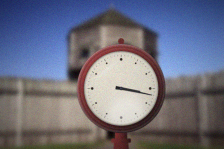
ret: **3:17**
